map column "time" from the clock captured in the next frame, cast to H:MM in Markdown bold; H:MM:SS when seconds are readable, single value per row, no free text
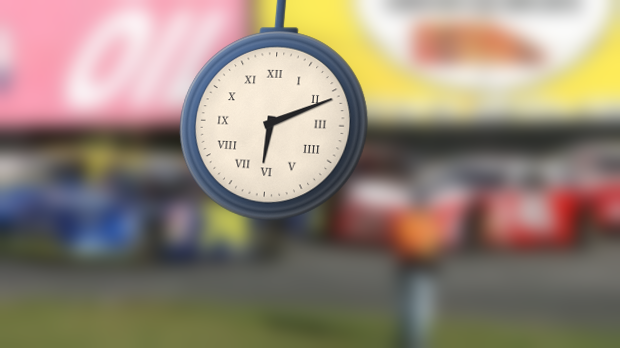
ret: **6:11**
